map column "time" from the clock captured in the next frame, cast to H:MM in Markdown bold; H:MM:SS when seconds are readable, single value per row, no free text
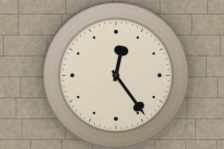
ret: **12:24**
